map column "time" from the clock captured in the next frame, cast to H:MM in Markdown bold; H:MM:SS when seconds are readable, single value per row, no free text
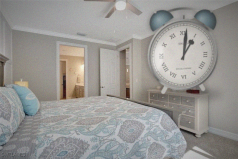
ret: **1:01**
